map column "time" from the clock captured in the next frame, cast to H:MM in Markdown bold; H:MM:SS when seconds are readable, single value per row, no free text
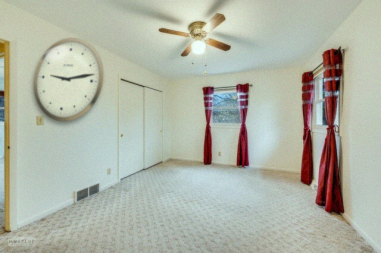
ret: **9:13**
